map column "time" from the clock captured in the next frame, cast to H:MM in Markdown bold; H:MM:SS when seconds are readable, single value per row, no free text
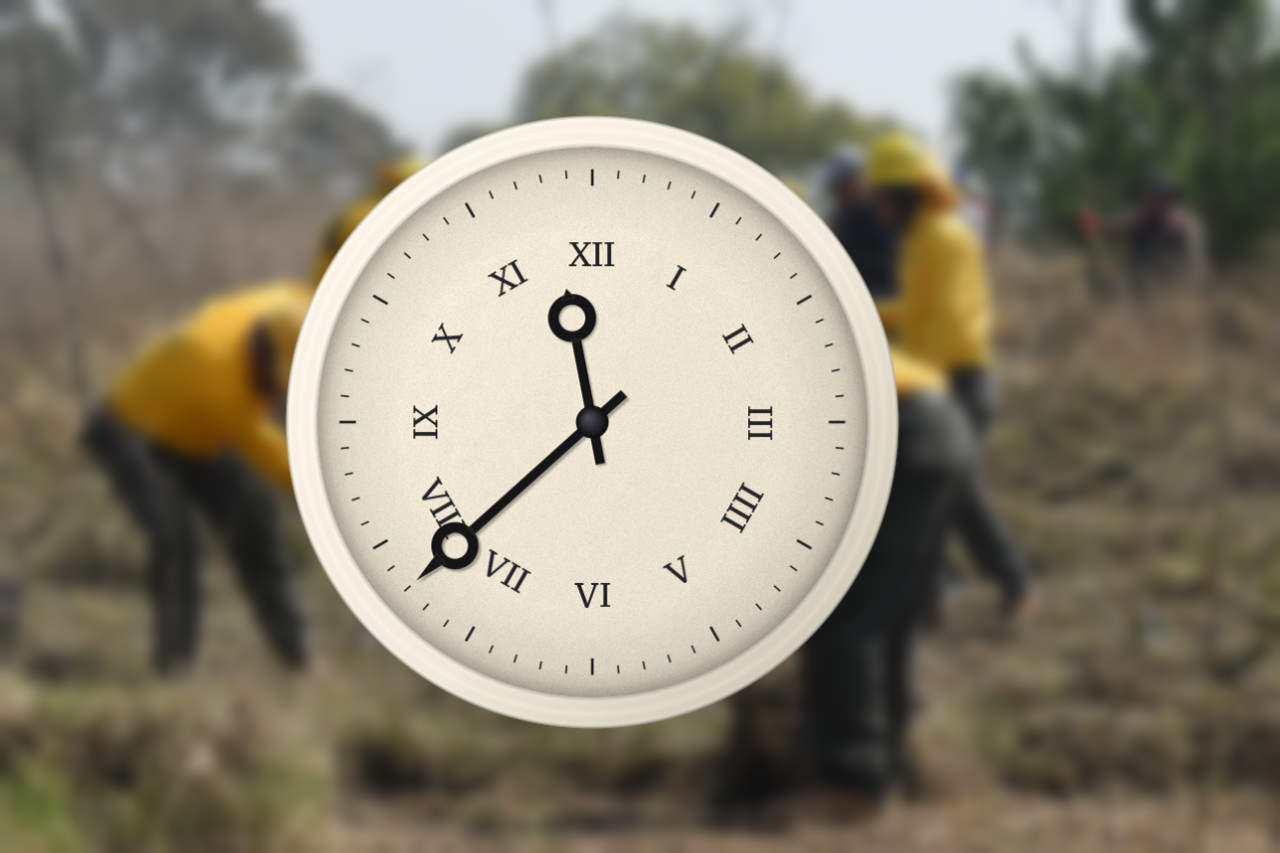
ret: **11:38**
